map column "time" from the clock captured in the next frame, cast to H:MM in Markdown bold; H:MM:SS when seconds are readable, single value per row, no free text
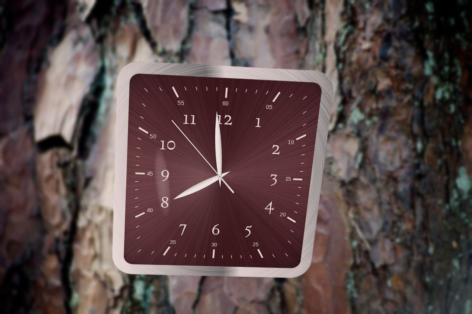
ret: **7:58:53**
